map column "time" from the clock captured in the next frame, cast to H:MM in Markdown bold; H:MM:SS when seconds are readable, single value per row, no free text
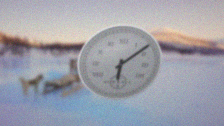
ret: **6:08**
